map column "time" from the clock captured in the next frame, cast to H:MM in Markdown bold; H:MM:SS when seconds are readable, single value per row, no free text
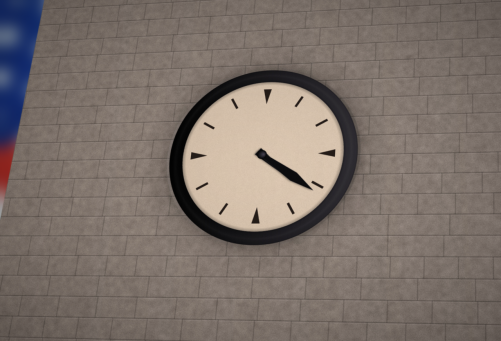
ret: **4:21**
